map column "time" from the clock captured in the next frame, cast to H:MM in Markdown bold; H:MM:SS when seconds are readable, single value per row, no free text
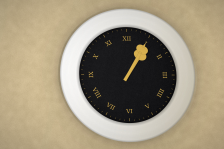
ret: **1:05**
